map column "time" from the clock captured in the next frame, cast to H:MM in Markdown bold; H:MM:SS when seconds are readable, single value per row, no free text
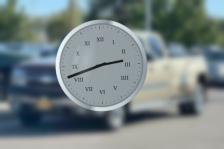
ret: **2:42**
